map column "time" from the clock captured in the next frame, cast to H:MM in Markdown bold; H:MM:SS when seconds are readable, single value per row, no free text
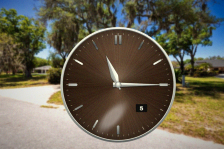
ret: **11:15**
